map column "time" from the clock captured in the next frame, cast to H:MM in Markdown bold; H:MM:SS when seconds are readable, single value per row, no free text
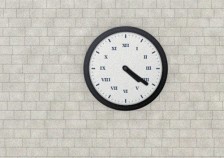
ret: **4:21**
